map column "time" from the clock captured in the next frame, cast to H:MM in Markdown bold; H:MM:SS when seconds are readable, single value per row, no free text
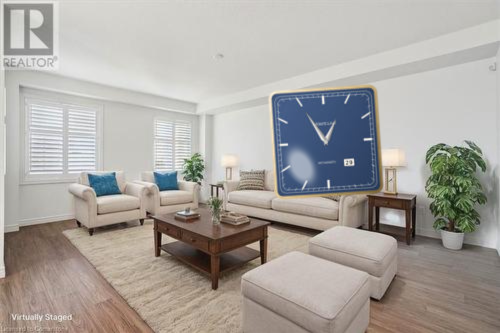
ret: **12:55**
